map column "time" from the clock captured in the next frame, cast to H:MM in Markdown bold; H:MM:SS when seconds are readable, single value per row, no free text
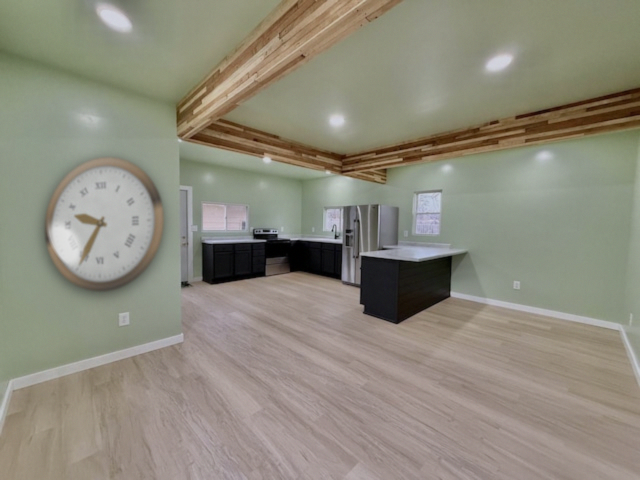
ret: **9:35**
